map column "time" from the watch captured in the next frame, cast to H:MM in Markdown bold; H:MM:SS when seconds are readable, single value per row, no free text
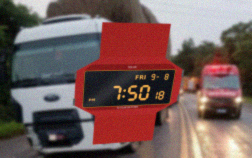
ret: **7:50:18**
